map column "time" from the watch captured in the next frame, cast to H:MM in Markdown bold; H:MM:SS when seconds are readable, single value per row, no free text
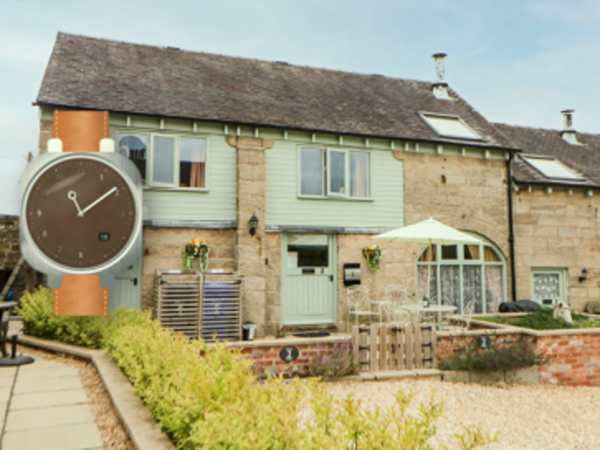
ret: **11:09**
